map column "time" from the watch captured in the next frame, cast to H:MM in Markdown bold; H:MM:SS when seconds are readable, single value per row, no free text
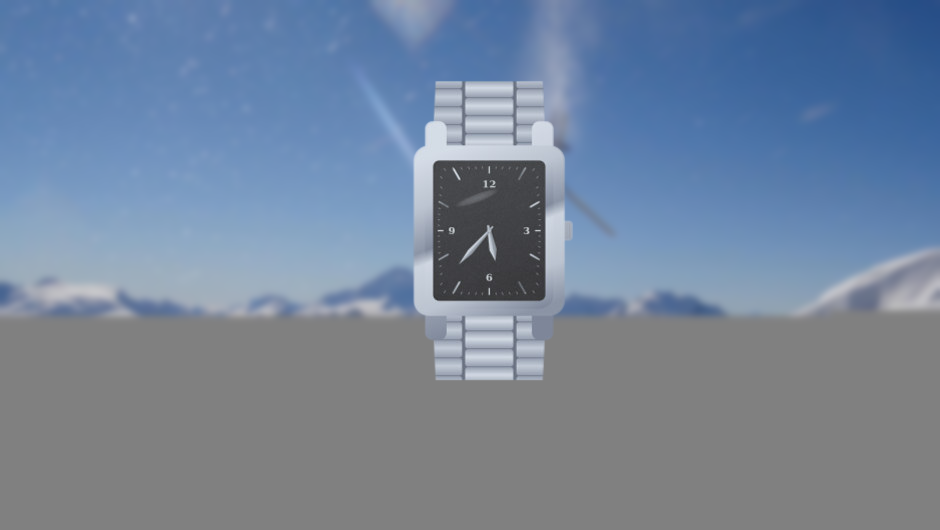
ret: **5:37**
